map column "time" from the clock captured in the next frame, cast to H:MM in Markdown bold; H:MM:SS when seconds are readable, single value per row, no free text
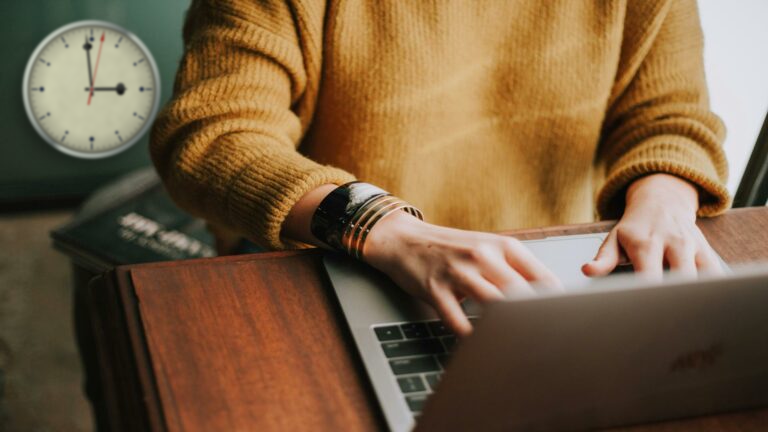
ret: **2:59:02**
